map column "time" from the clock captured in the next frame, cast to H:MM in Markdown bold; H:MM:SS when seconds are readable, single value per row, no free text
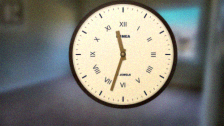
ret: **11:33**
